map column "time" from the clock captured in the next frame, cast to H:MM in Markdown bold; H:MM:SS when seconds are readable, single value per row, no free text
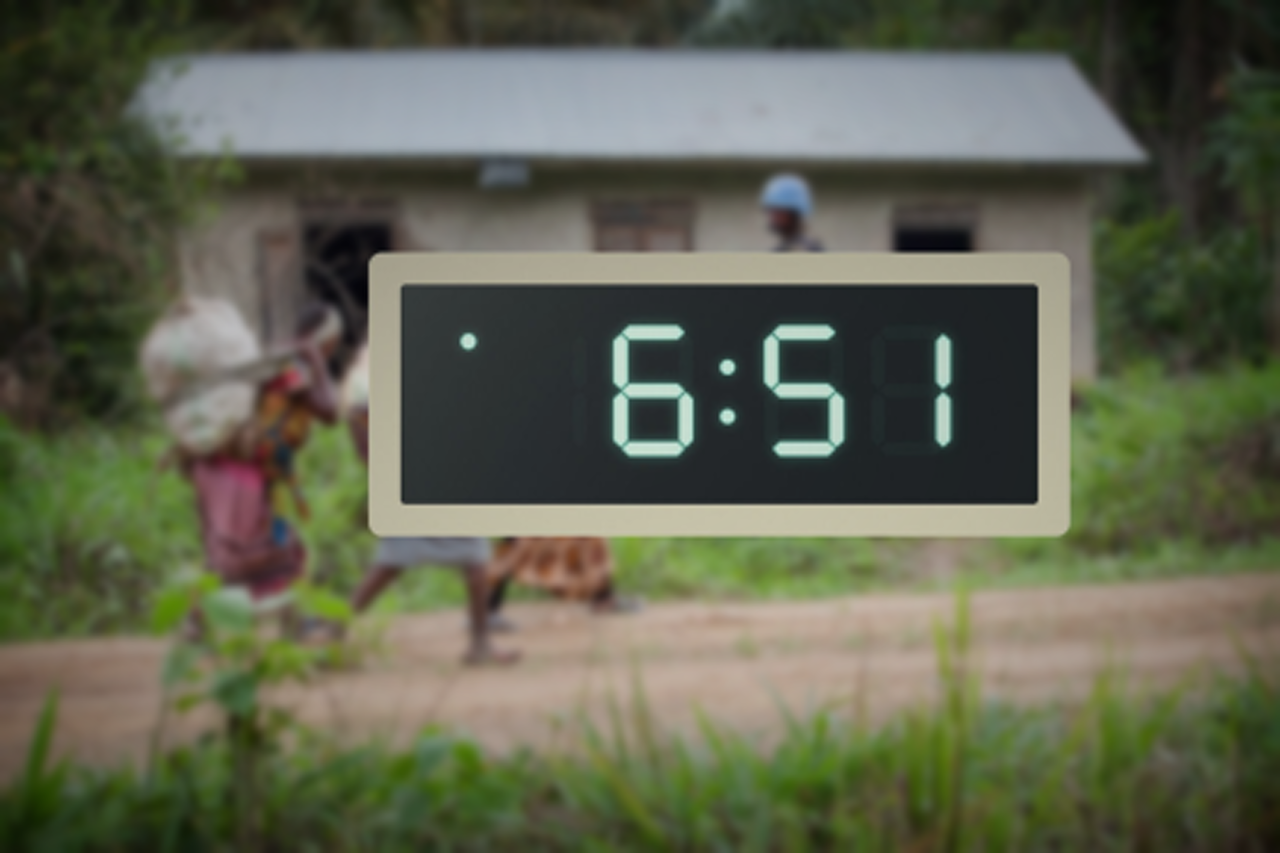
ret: **6:51**
